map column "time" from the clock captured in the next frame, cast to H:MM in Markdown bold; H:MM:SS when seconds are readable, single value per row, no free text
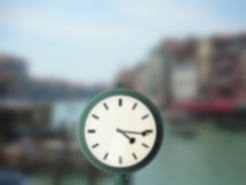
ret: **4:16**
